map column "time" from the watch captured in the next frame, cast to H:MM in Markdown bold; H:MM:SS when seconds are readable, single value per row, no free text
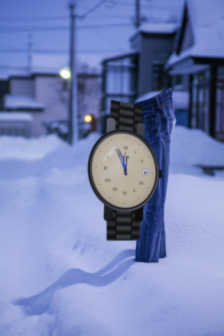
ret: **11:56**
